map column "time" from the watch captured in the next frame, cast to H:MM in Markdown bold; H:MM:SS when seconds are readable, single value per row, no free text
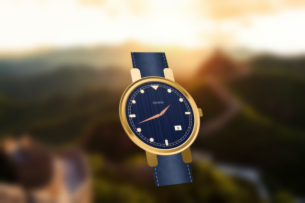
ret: **1:42**
